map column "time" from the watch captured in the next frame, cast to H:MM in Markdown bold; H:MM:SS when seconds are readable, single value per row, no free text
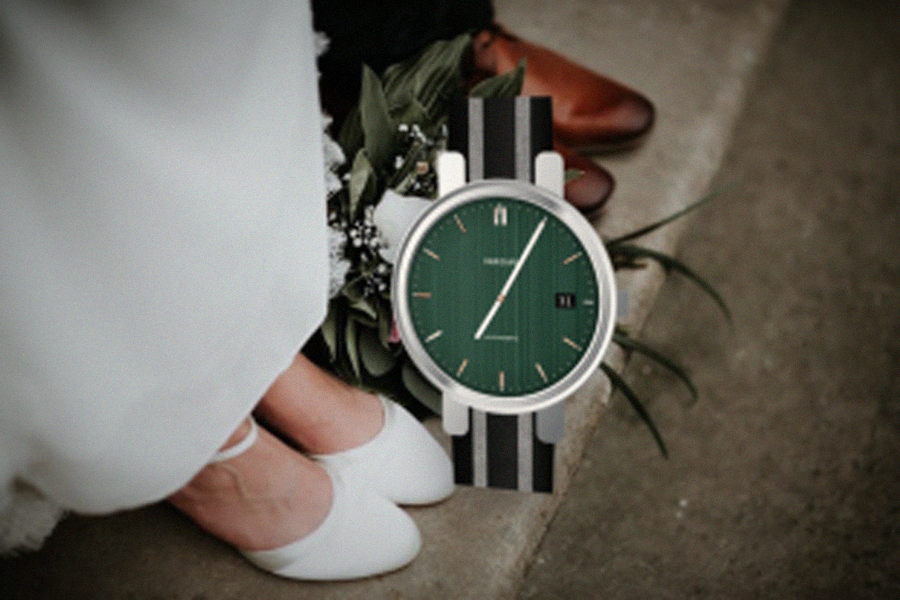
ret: **7:05**
